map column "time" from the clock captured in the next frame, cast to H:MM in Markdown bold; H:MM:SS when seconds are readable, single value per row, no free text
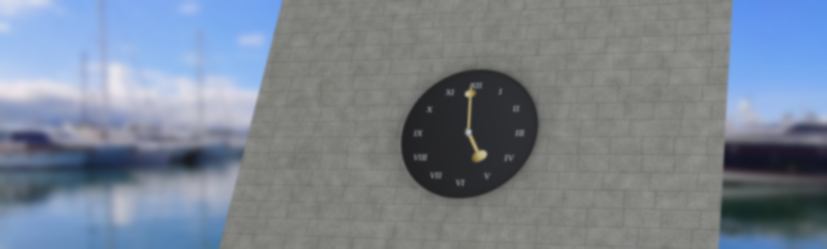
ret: **4:59**
